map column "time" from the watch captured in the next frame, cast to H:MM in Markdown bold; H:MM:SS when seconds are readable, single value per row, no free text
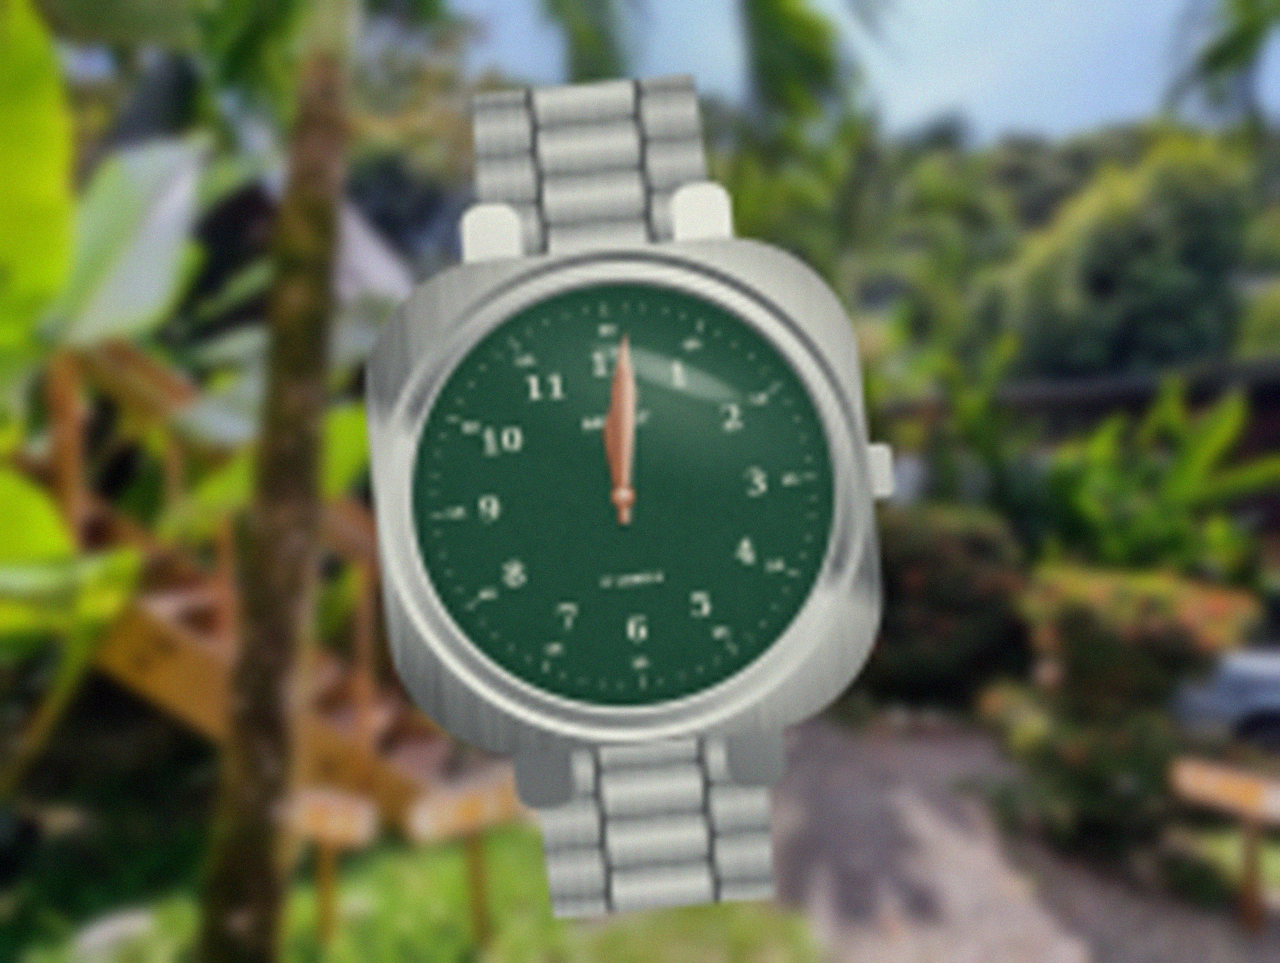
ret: **12:01**
